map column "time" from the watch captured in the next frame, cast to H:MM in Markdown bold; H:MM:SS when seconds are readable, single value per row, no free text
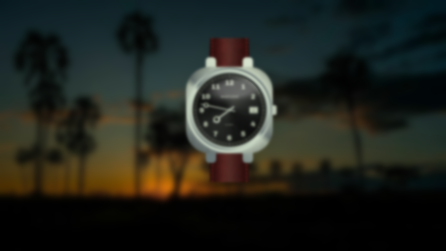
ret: **7:47**
